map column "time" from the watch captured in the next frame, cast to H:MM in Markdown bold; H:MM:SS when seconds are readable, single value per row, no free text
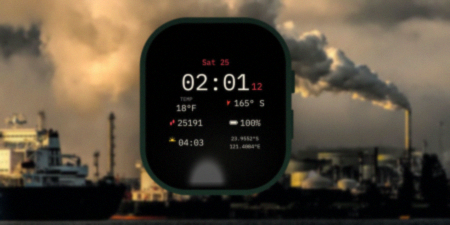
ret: **2:01:12**
